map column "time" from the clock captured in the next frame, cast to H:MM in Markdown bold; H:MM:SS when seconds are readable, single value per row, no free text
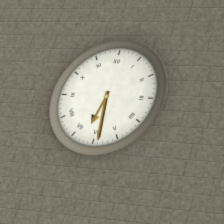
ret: **6:29**
